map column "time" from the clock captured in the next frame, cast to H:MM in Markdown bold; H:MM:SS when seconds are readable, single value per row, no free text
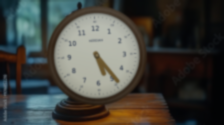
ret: **5:24**
